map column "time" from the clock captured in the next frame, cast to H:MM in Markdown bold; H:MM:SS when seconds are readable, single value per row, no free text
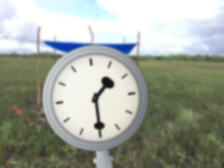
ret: **1:30**
